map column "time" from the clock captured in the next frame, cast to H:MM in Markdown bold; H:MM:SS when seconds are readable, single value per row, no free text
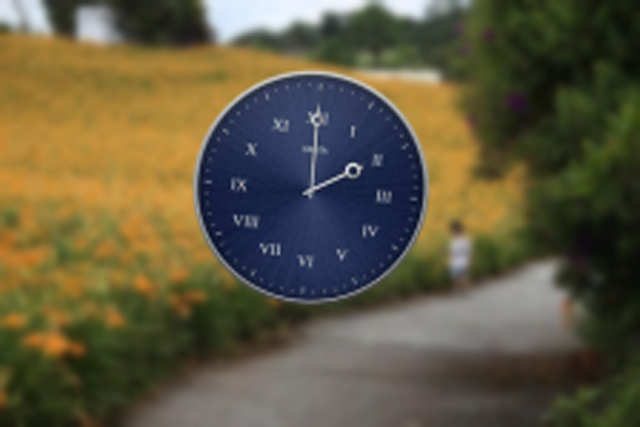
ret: **2:00**
